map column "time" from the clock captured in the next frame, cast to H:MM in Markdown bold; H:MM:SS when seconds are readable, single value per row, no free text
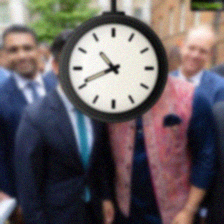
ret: **10:41**
